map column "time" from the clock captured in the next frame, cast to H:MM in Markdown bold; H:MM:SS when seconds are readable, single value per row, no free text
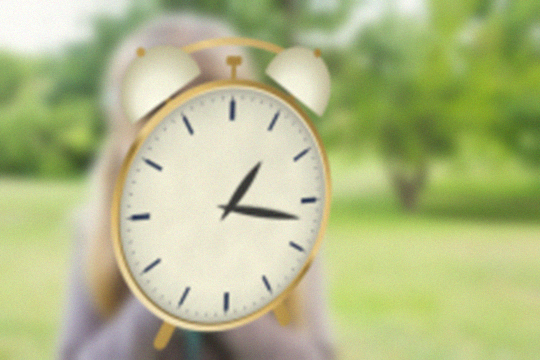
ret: **1:17**
